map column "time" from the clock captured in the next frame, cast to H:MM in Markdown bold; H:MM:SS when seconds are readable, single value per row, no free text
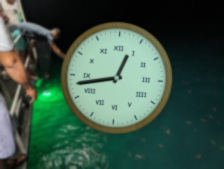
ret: **12:43**
